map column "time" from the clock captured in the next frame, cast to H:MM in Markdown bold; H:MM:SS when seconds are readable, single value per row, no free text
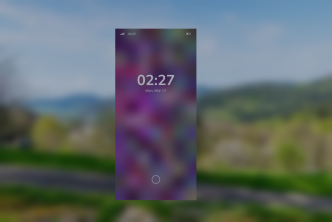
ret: **2:27**
